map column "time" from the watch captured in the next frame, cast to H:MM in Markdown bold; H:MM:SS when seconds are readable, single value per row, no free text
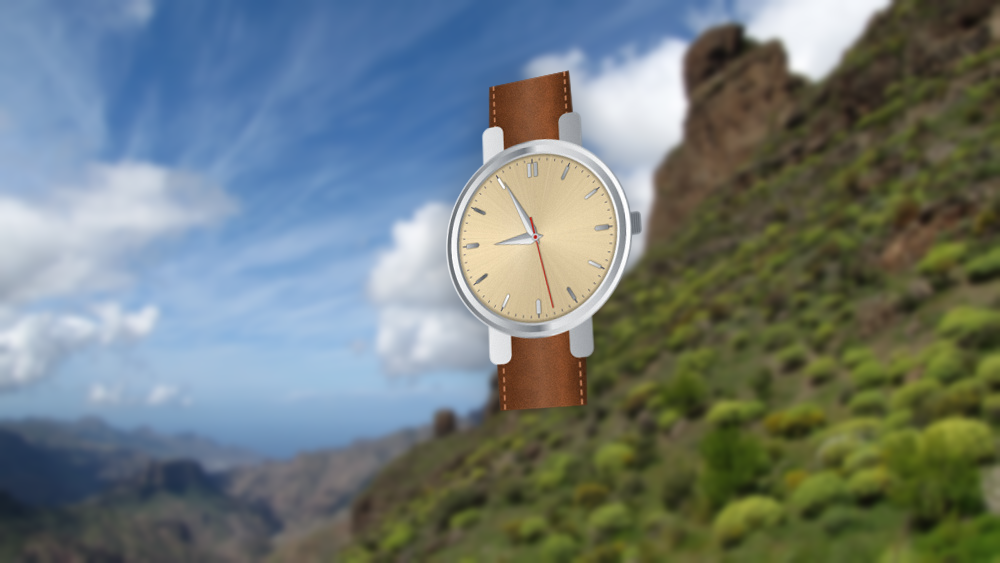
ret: **8:55:28**
